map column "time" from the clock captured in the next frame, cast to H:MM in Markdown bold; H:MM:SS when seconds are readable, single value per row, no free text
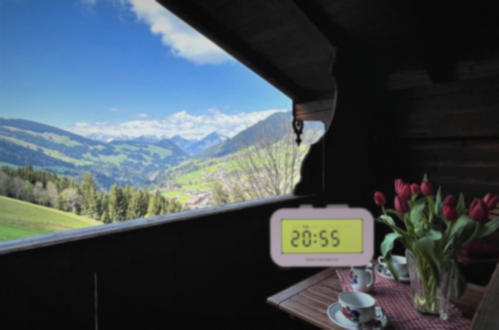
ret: **20:55**
